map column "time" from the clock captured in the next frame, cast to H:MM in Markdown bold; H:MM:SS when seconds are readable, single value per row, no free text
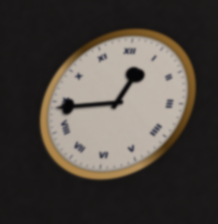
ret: **12:44**
